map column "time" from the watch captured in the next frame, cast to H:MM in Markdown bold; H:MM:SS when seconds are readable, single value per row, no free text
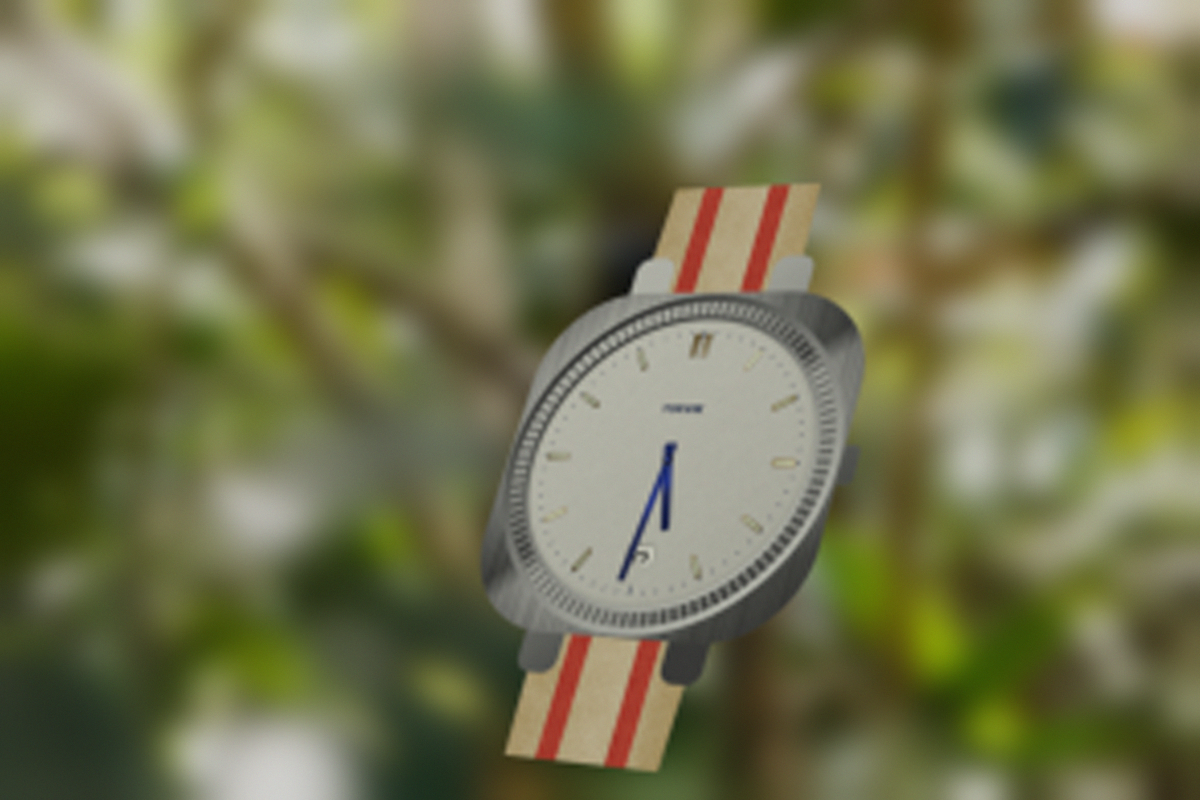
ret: **5:31**
